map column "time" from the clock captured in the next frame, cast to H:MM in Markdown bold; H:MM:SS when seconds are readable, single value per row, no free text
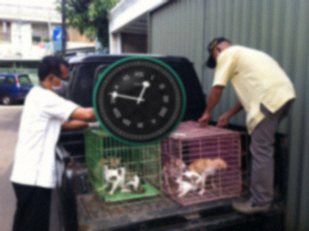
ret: **12:47**
